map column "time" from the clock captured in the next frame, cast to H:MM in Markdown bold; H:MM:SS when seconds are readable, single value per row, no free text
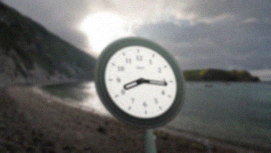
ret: **8:16**
